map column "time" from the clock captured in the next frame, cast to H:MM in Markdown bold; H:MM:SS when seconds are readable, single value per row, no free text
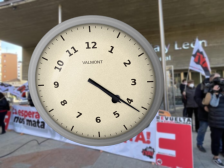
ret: **4:21**
